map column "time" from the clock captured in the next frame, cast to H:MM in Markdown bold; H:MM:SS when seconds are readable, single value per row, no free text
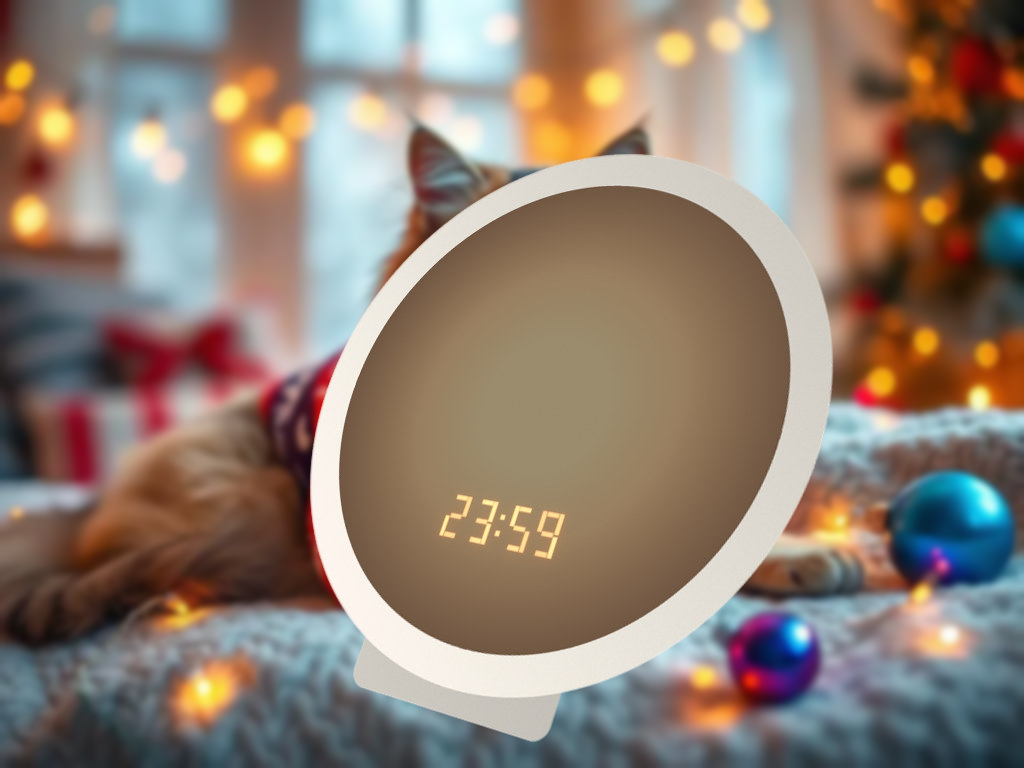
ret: **23:59**
